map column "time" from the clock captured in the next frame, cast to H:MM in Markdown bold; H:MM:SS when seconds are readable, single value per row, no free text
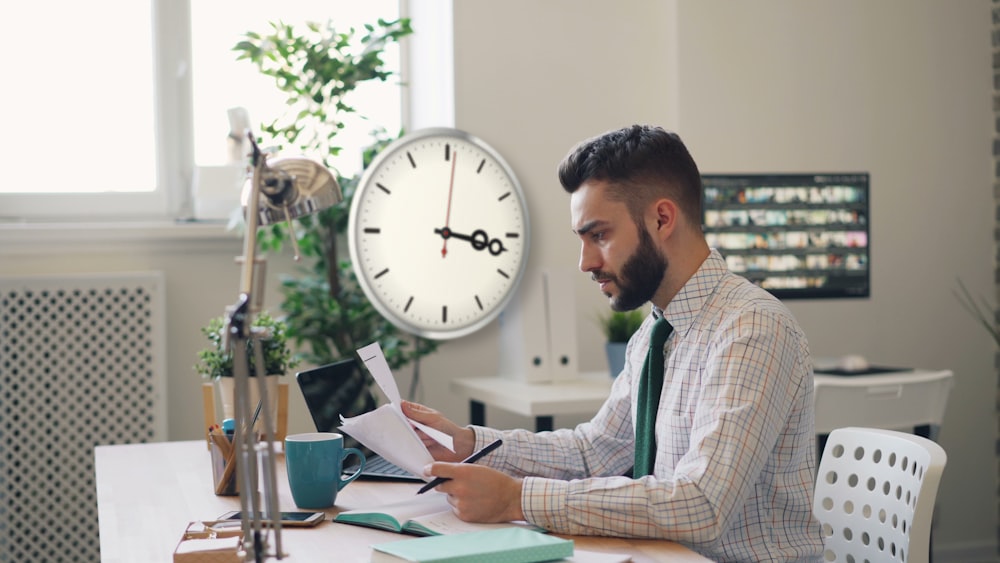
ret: **3:17:01**
